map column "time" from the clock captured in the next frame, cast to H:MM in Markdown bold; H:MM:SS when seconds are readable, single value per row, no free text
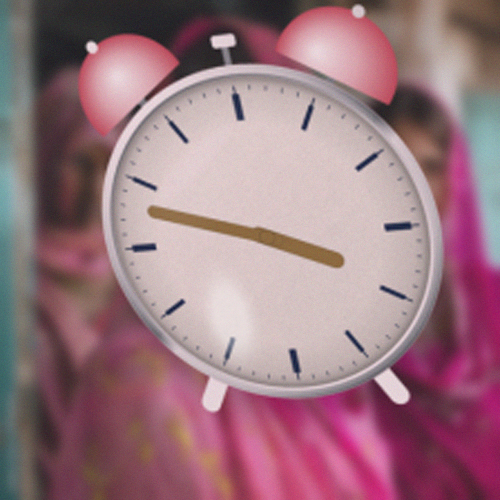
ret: **3:48**
